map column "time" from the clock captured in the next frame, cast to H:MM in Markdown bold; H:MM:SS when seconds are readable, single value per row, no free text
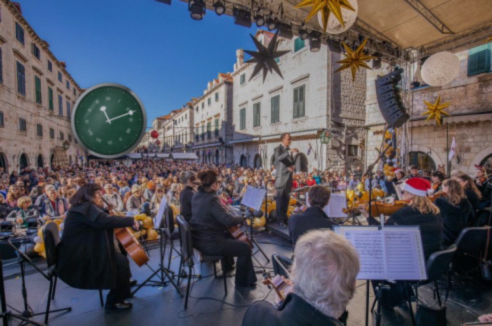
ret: **11:12**
